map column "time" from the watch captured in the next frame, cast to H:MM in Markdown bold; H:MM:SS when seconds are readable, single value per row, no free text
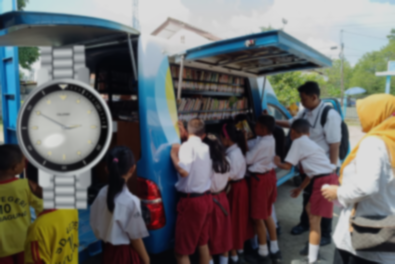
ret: **2:50**
